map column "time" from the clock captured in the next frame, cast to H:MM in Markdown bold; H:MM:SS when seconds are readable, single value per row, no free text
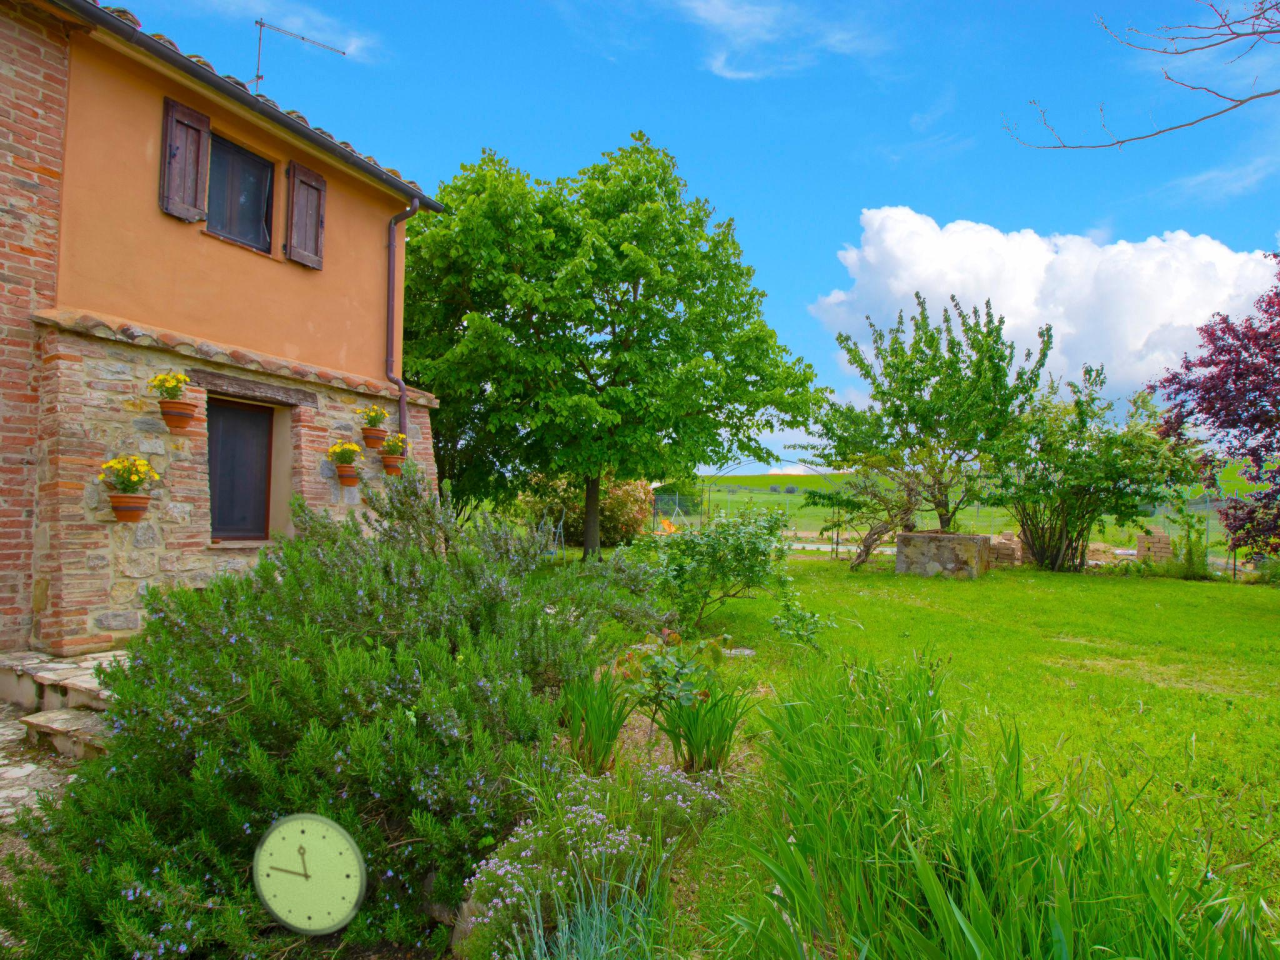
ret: **11:47**
